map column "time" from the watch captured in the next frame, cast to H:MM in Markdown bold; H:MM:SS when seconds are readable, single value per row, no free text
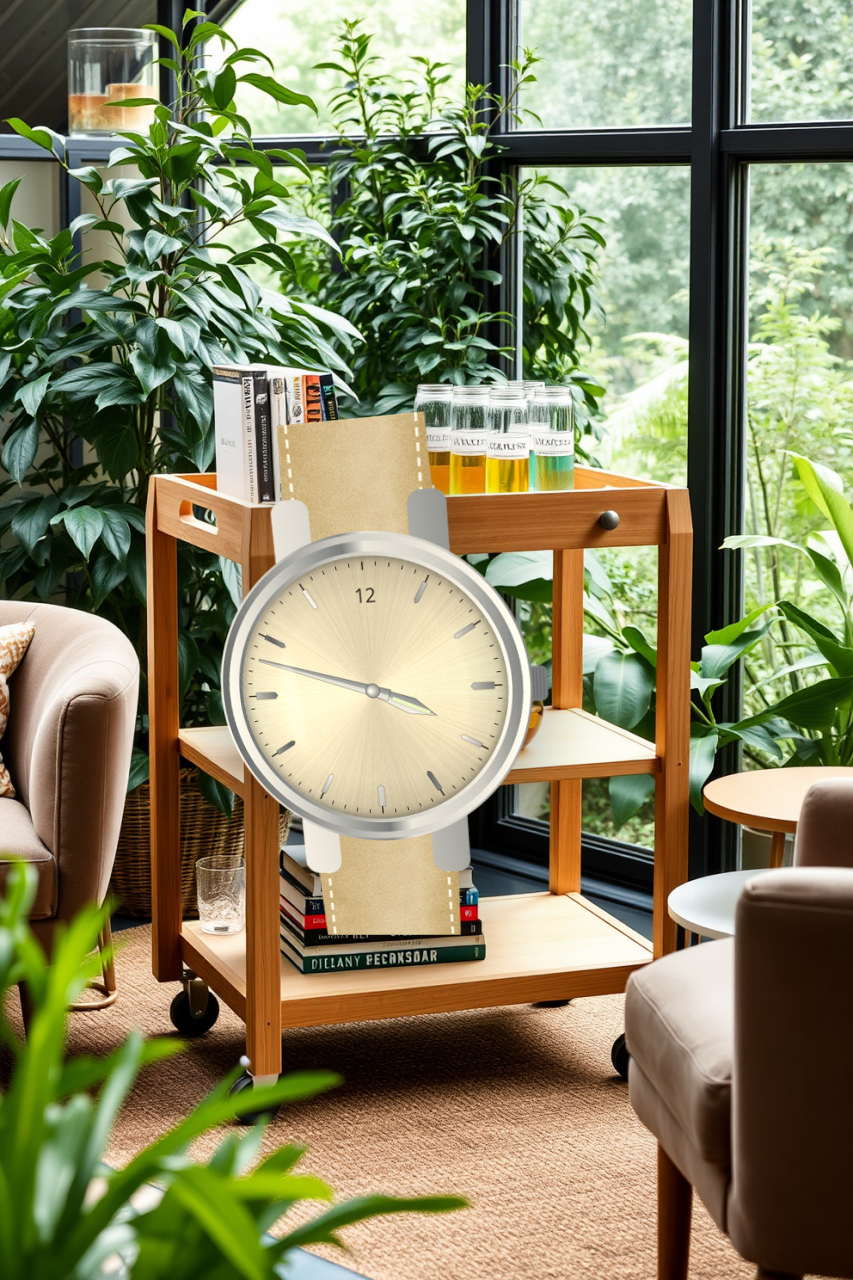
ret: **3:48**
